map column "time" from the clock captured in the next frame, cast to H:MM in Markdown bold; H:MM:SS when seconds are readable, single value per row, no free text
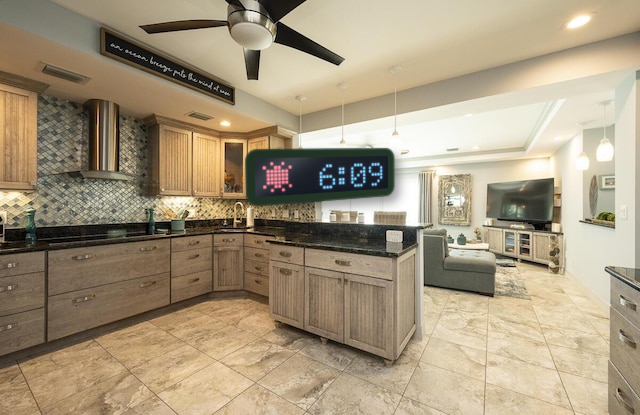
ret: **6:09**
